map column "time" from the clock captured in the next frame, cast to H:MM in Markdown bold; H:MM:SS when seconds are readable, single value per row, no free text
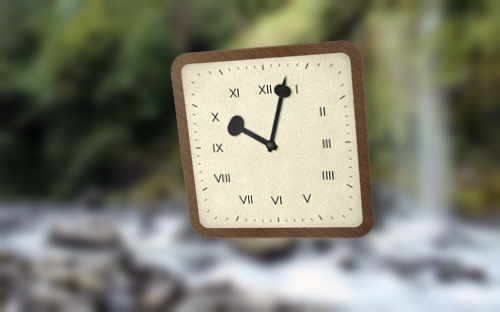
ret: **10:03**
